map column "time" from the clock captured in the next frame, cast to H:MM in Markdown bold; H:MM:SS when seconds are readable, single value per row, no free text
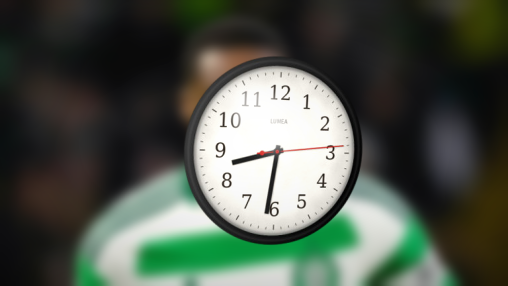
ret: **8:31:14**
